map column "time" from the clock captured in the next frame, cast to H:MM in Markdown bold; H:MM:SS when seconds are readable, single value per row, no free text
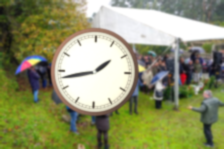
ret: **1:43**
